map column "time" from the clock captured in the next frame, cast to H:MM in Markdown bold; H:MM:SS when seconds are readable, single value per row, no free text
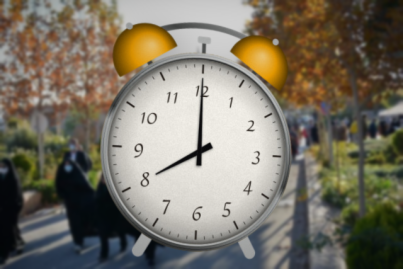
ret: **8:00**
